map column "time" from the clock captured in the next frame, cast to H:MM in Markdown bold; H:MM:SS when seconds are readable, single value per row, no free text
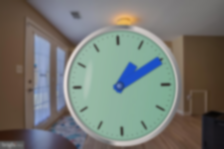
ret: **1:10**
